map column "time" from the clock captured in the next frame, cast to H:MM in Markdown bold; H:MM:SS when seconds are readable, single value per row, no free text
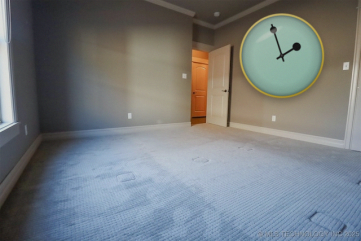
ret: **1:57**
